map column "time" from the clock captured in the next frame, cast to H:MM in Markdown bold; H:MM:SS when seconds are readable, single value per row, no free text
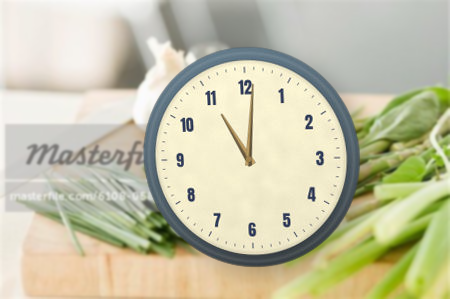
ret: **11:01**
